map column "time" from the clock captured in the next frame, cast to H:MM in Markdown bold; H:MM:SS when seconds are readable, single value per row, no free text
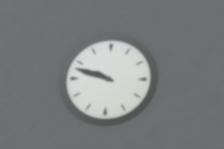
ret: **9:48**
